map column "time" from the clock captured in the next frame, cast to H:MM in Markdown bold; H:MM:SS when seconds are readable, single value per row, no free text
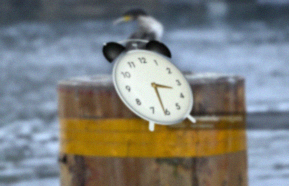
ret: **3:31**
